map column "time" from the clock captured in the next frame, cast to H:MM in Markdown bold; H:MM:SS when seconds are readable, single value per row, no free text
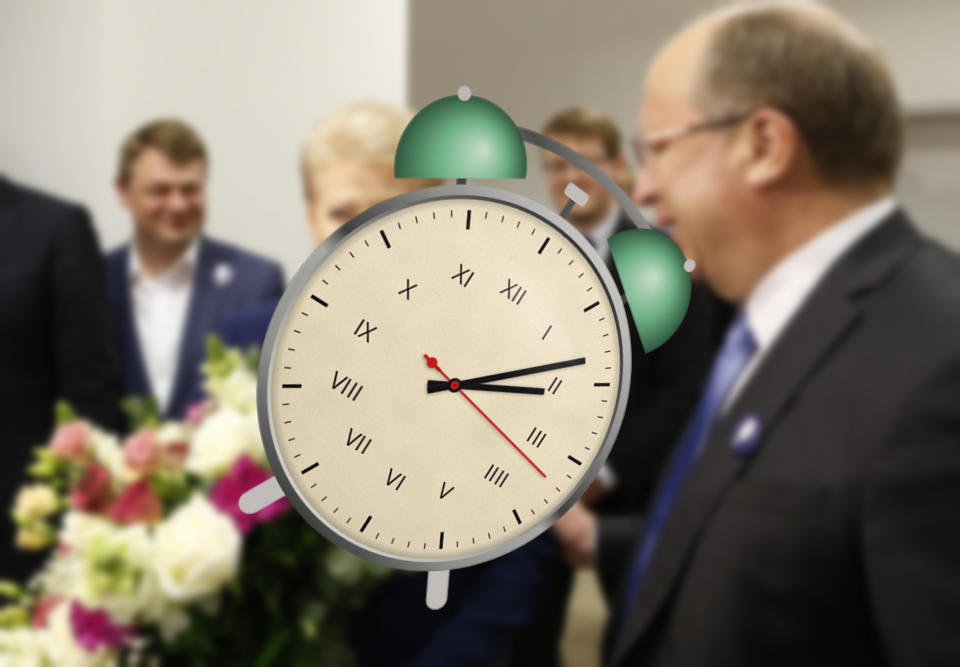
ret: **2:08:17**
